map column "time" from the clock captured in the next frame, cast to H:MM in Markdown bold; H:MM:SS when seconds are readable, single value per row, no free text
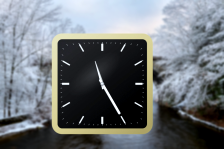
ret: **11:25**
